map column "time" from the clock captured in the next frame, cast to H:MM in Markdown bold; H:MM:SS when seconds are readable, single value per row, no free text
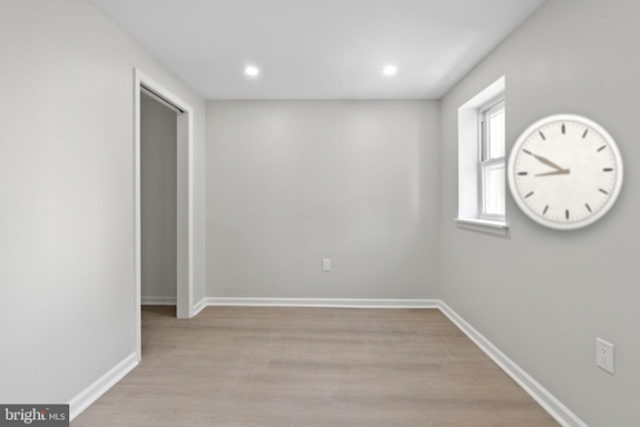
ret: **8:50**
